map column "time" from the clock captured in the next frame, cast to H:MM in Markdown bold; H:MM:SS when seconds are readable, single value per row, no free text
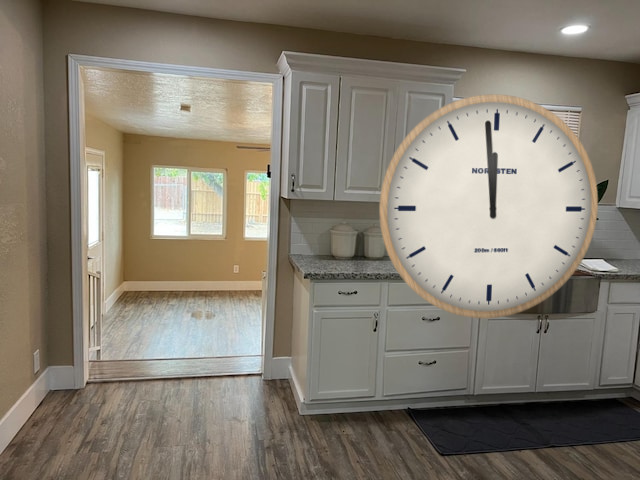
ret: **11:59**
